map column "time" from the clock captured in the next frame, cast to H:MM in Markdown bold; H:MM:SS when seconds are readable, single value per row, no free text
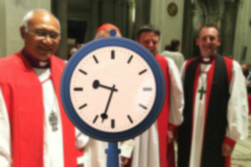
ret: **9:33**
